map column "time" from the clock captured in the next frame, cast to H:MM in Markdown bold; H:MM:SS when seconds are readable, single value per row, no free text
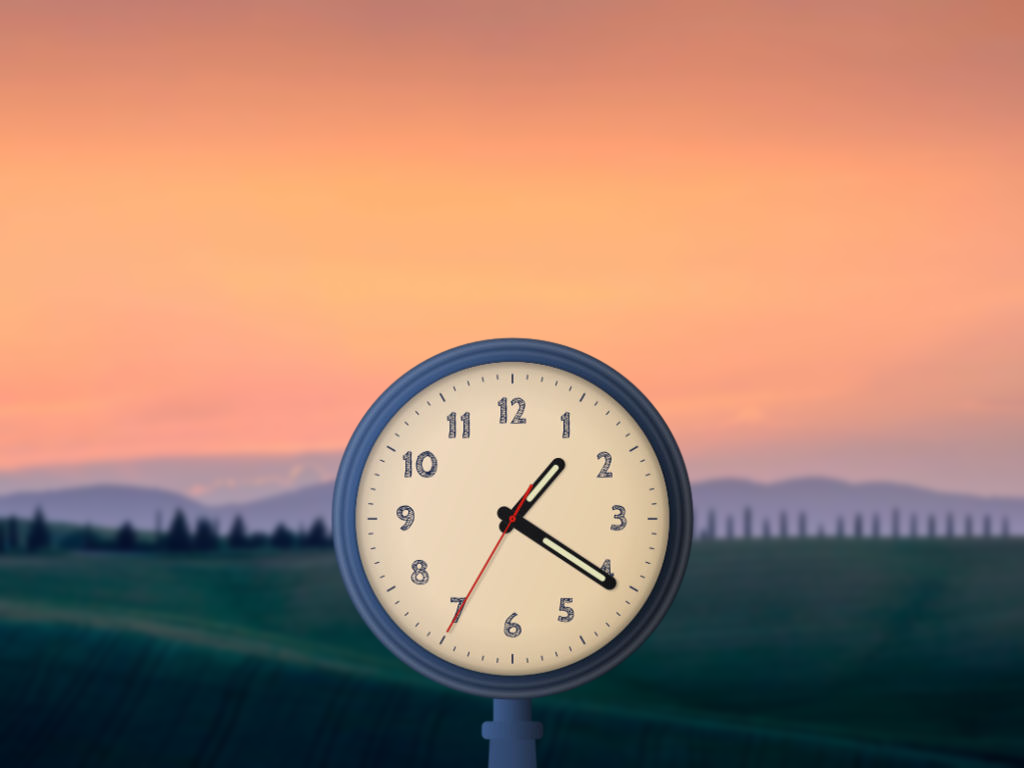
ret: **1:20:35**
